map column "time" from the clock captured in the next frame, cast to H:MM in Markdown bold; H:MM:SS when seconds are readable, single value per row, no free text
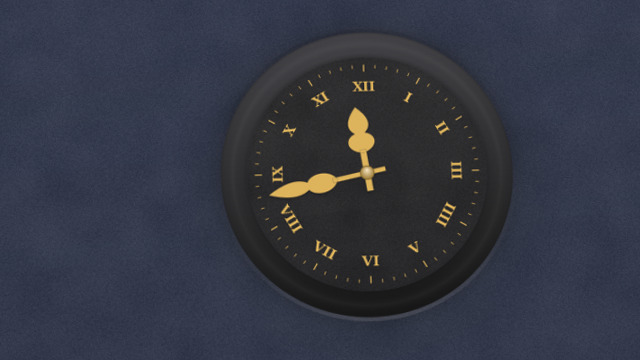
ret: **11:43**
